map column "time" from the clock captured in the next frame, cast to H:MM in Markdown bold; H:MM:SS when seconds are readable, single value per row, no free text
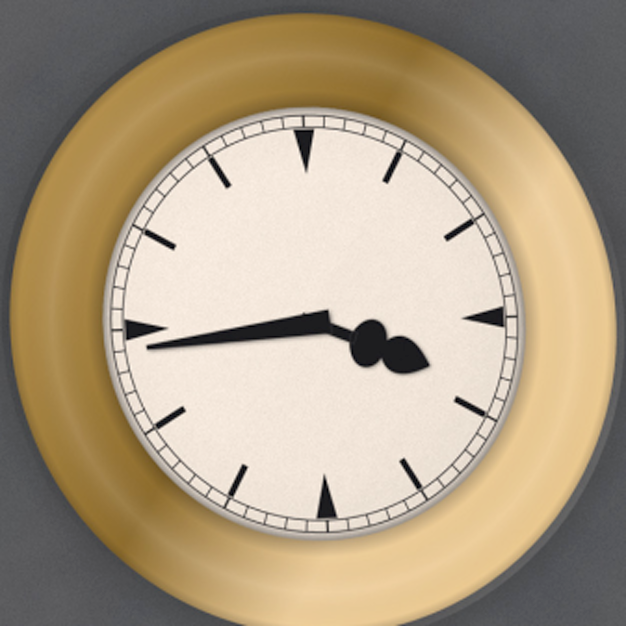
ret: **3:44**
